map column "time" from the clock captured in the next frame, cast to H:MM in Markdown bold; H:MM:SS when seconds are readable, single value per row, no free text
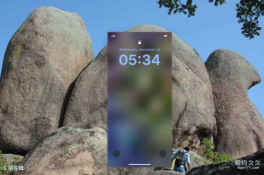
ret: **5:34**
